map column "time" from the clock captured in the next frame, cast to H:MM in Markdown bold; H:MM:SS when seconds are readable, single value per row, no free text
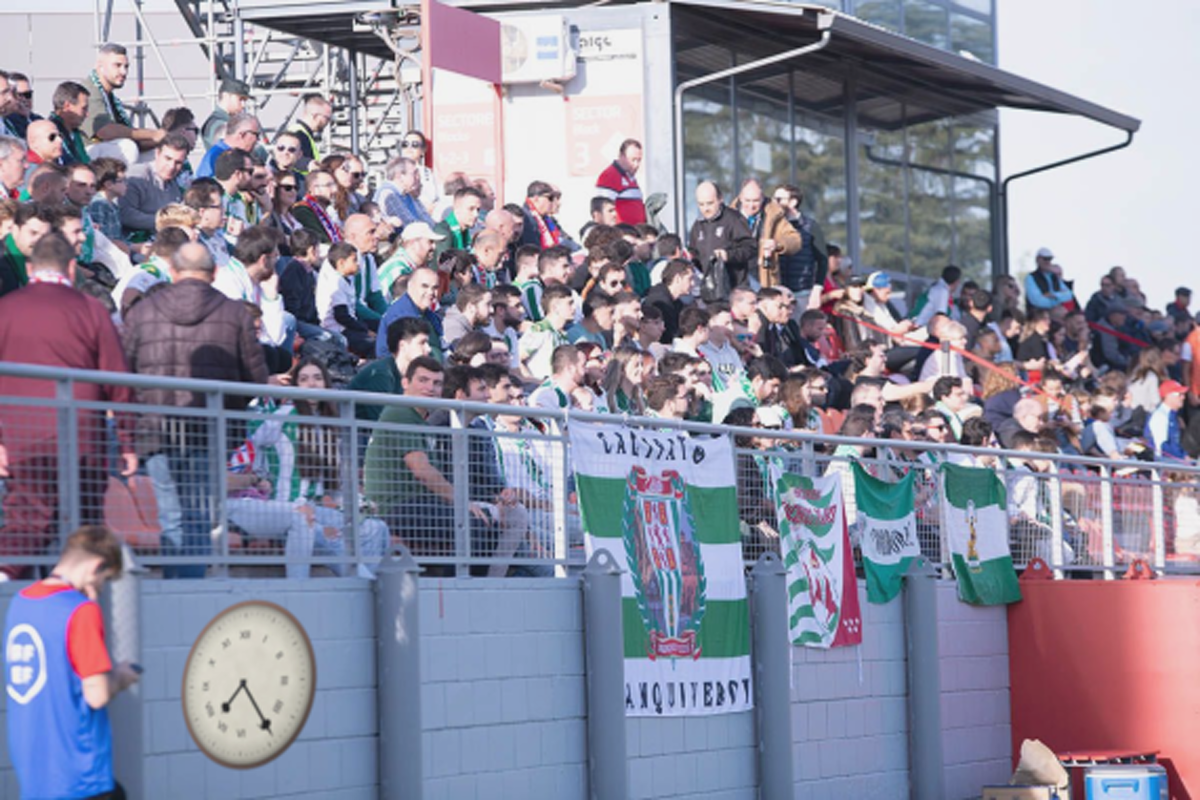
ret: **7:24**
